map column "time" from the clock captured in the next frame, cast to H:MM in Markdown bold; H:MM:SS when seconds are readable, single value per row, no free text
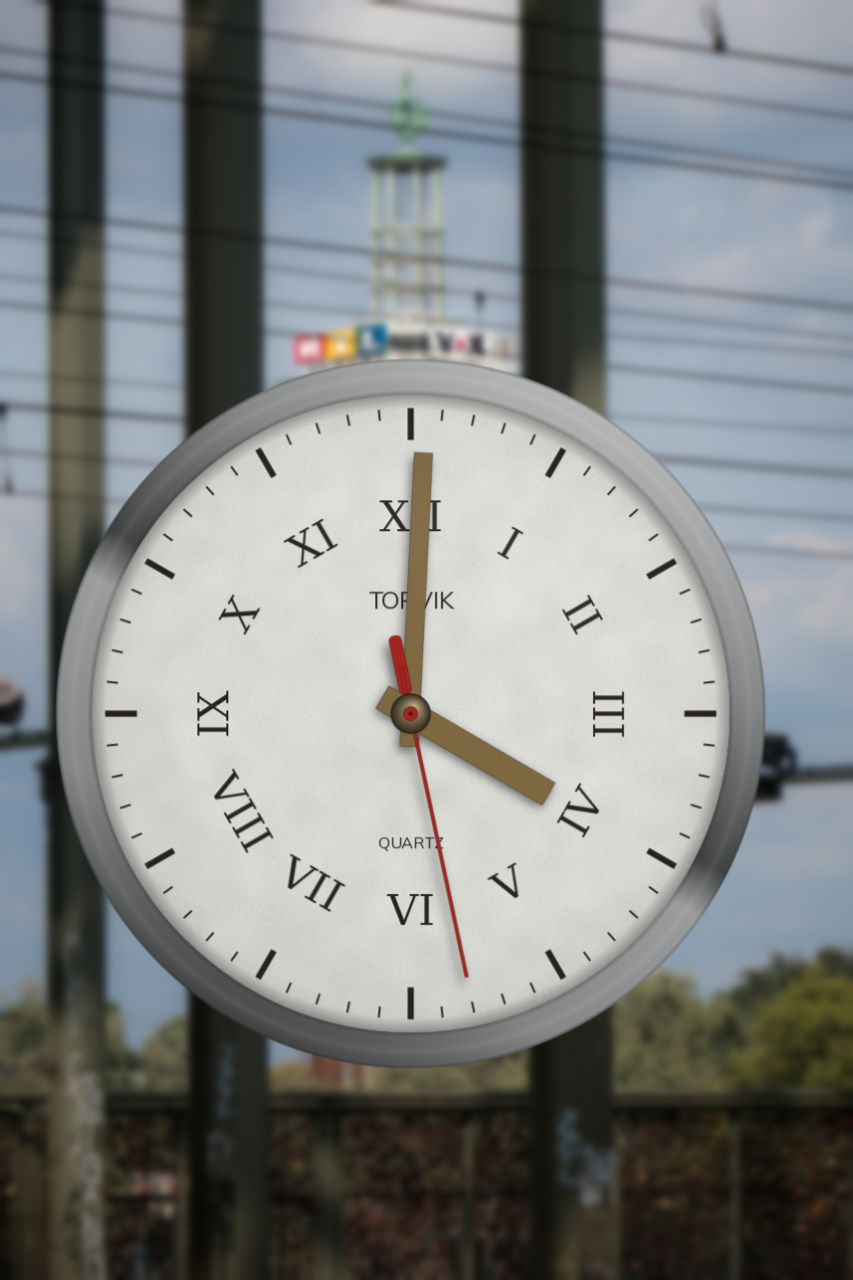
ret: **4:00:28**
